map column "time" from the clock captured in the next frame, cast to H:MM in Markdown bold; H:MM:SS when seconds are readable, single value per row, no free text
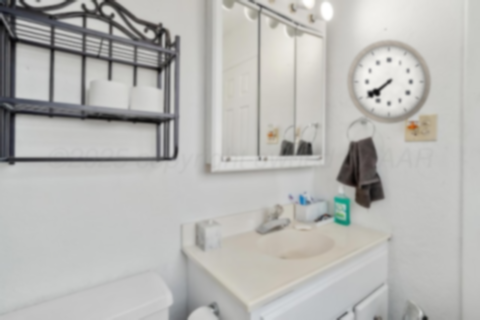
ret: **7:39**
